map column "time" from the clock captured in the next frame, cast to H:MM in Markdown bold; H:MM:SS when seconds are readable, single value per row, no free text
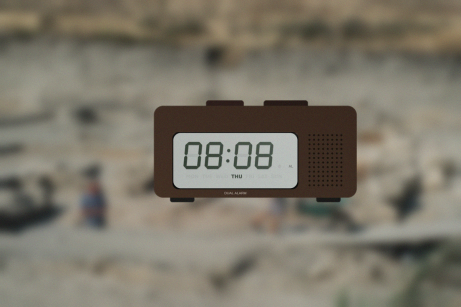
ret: **8:08**
